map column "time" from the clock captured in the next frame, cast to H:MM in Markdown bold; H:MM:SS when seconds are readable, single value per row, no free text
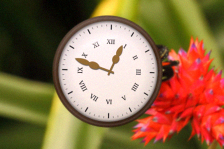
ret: **12:48**
